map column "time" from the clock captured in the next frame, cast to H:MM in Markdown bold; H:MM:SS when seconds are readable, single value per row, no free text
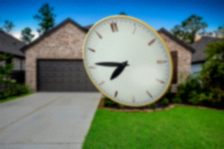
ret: **7:46**
